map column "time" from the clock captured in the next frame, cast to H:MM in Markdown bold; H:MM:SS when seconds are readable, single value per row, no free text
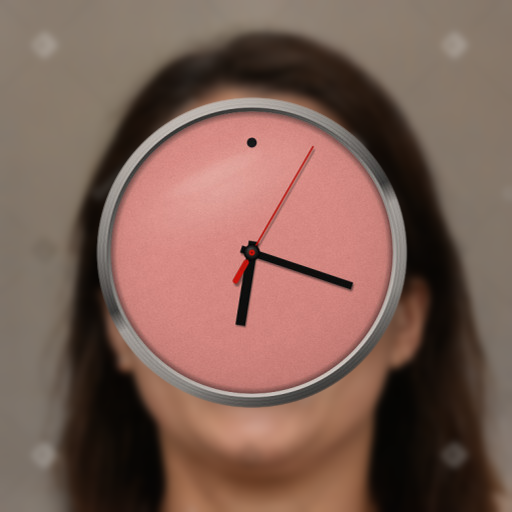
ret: **6:18:05**
